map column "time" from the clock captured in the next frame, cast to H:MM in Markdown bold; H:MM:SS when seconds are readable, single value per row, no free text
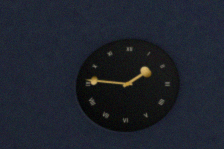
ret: **1:46**
